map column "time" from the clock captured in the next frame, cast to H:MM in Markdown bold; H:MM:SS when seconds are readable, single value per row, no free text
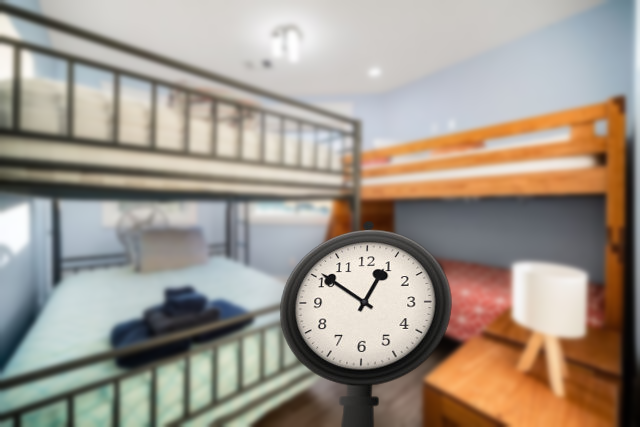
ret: **12:51**
